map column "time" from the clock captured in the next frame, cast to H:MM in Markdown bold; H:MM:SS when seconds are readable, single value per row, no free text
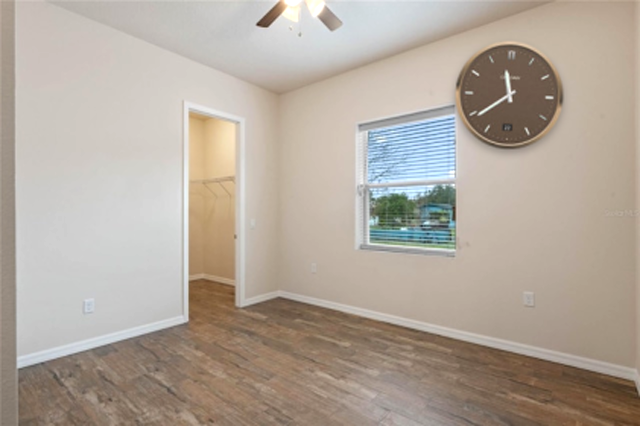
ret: **11:39**
